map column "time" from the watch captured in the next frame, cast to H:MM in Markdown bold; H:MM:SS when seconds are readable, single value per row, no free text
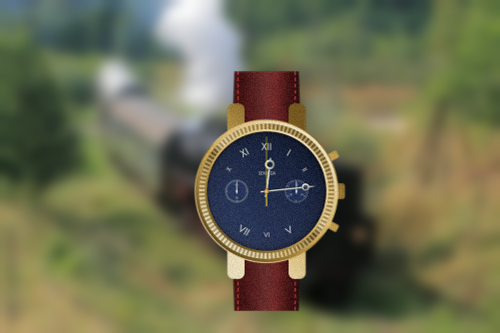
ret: **12:14**
